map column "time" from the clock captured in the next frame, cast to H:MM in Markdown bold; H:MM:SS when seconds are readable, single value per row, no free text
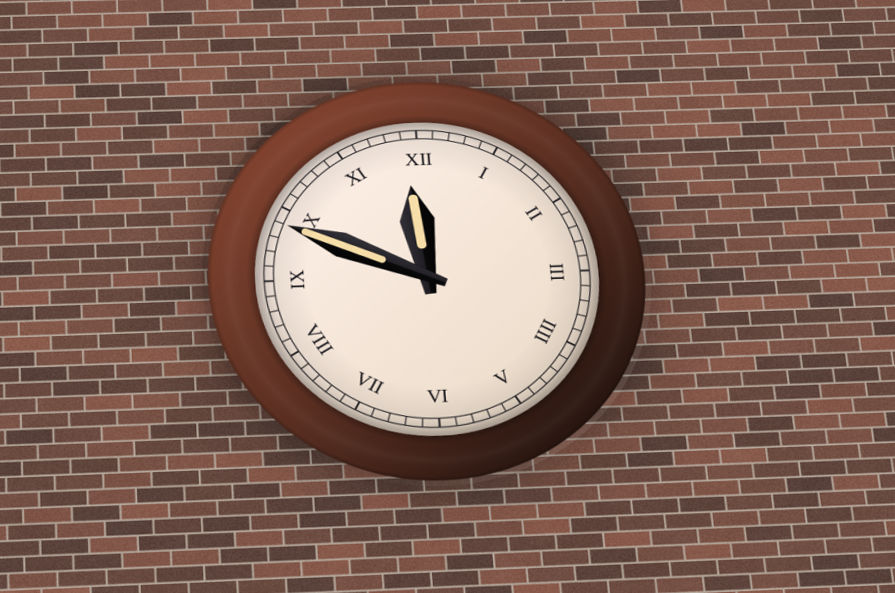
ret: **11:49**
